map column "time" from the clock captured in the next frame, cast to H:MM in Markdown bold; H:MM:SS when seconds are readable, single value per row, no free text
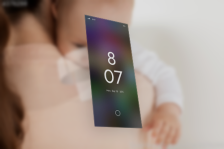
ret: **8:07**
